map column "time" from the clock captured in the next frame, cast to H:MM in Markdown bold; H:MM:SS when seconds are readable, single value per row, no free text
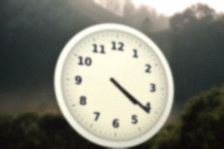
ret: **4:21**
